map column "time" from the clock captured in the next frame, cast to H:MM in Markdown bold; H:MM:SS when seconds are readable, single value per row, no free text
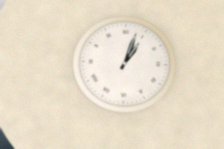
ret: **1:03**
